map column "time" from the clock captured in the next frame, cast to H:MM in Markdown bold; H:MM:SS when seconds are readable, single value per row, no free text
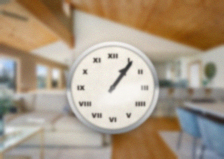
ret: **1:06**
